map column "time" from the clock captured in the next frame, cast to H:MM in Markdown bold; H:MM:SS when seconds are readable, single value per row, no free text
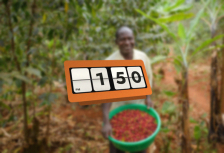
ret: **1:50**
